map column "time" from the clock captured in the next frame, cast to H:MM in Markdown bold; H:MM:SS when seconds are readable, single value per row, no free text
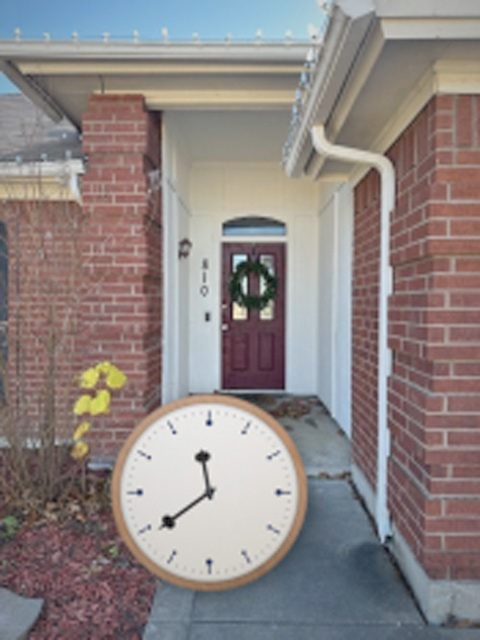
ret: **11:39**
